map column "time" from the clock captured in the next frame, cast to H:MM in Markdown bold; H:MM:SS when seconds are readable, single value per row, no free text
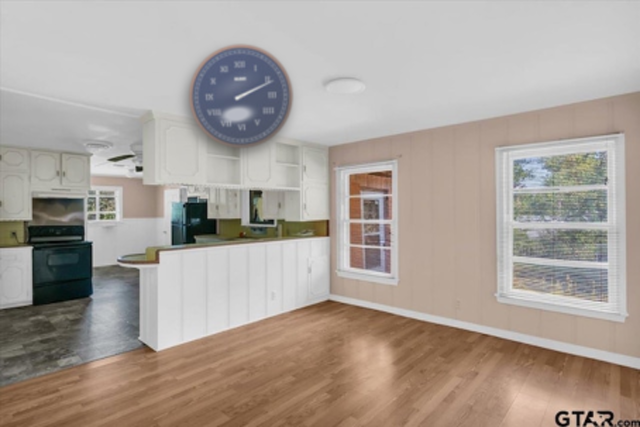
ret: **2:11**
